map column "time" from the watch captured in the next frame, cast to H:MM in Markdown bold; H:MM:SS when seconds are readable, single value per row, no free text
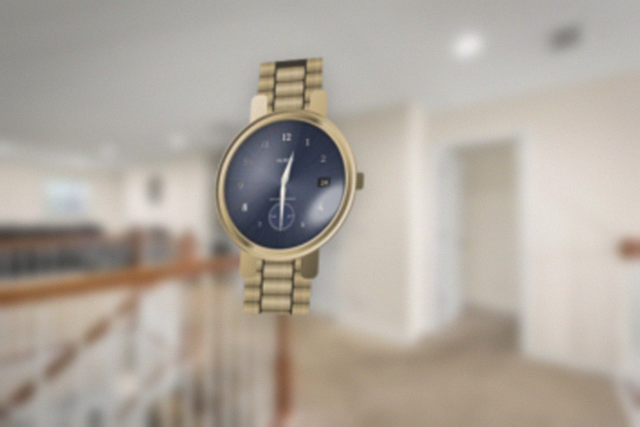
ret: **12:30**
